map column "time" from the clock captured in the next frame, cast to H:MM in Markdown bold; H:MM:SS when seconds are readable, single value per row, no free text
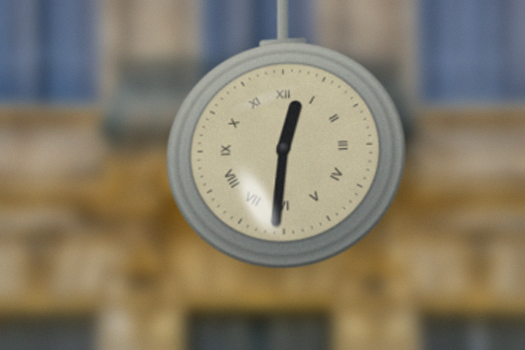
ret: **12:31**
